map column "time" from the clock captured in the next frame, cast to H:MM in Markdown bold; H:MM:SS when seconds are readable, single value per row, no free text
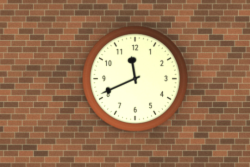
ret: **11:41**
